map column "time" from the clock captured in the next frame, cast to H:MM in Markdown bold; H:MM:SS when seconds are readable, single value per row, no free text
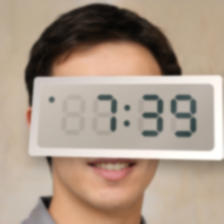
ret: **7:39**
